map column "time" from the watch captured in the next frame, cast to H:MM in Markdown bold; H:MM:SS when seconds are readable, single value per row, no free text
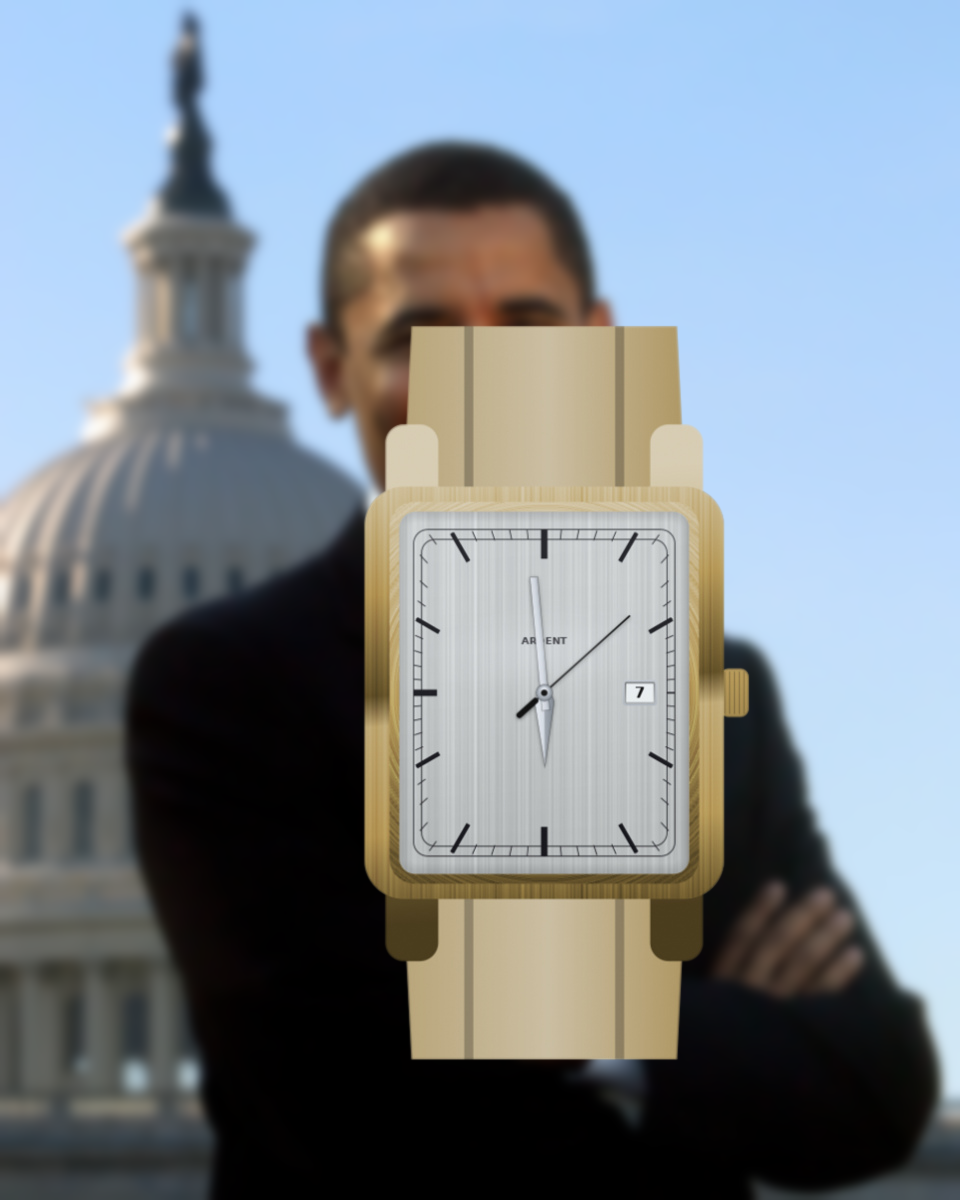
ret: **5:59:08**
